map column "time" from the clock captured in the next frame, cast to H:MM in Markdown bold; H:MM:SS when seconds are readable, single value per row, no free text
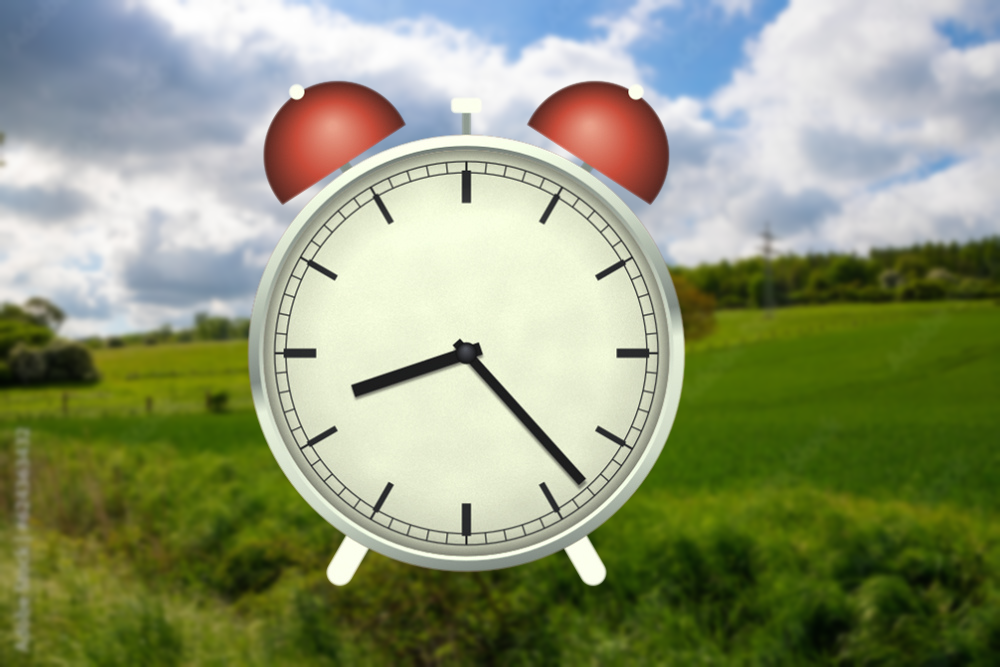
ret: **8:23**
